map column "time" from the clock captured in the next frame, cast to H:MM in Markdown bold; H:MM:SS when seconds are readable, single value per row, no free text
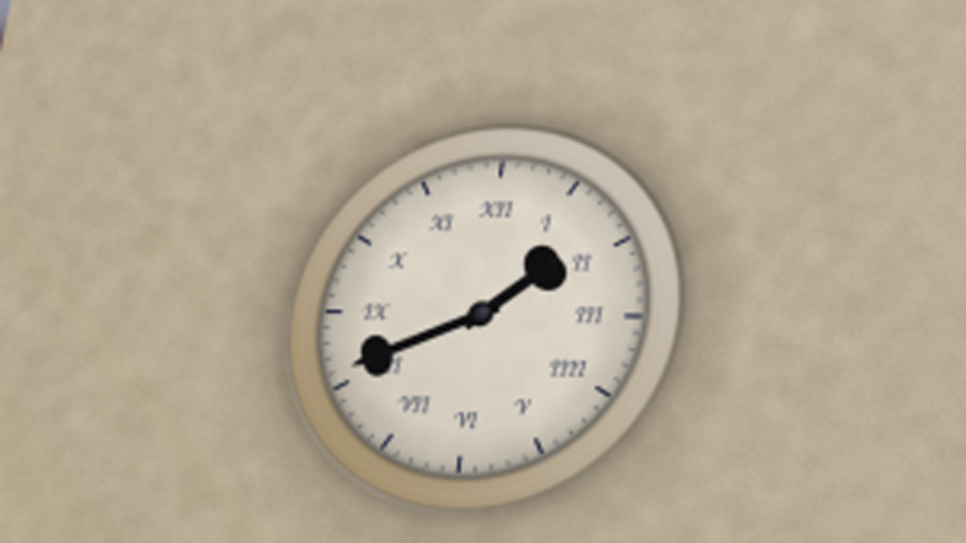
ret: **1:41**
